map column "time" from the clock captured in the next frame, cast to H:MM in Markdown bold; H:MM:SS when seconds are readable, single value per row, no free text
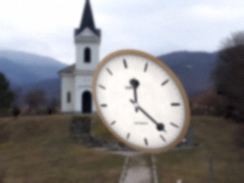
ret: **12:23**
